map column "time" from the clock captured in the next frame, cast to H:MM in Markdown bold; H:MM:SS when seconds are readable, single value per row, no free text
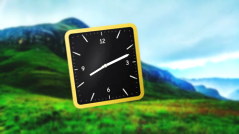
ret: **8:12**
